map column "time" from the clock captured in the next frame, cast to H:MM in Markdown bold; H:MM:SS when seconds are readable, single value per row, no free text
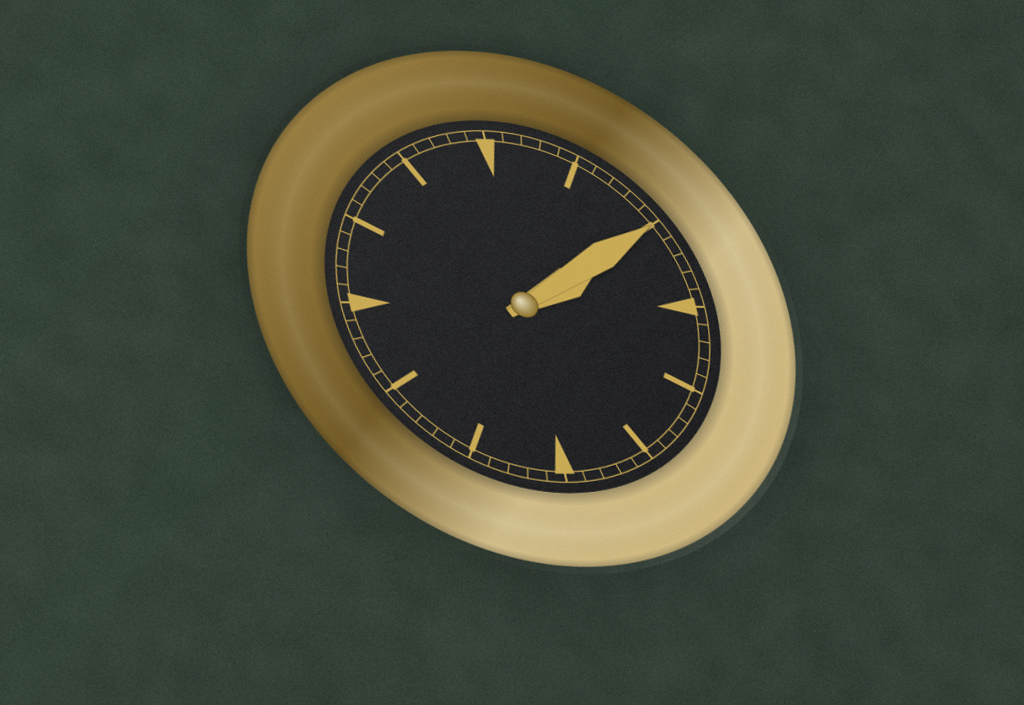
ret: **2:10**
